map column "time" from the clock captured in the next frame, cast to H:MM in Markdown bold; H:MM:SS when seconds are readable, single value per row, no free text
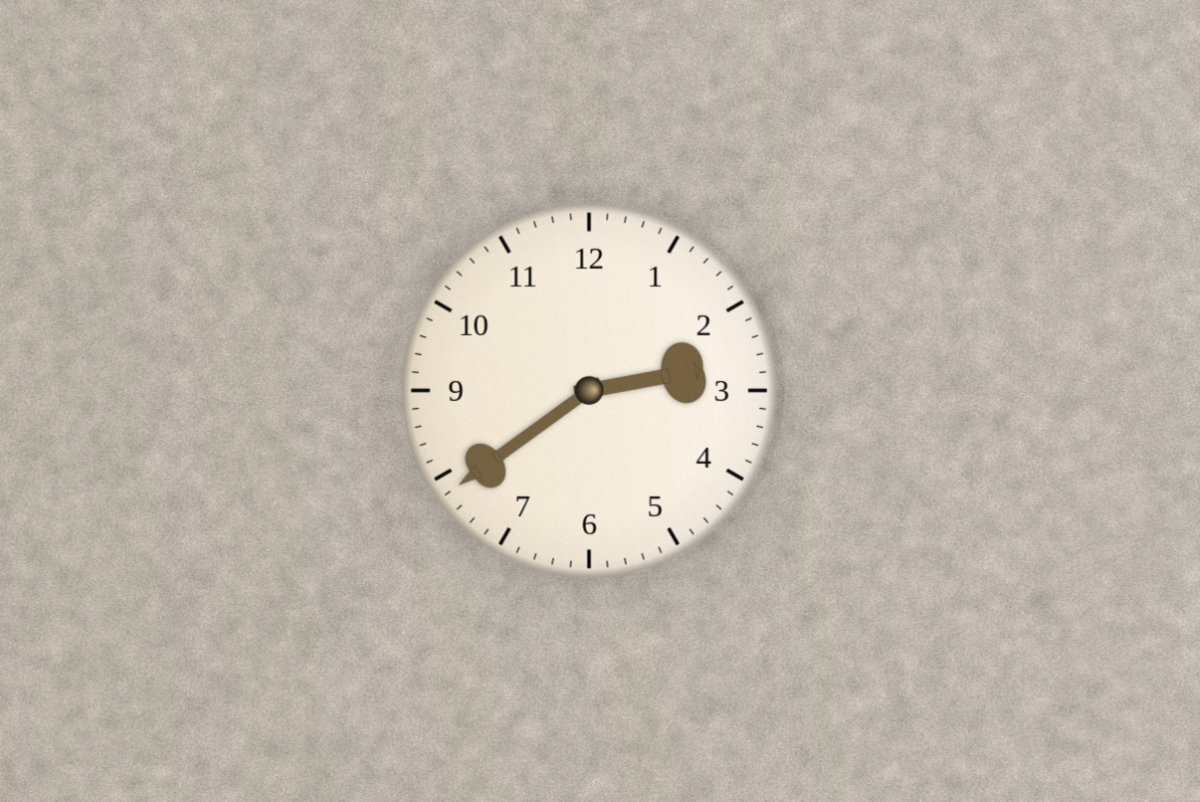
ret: **2:39**
